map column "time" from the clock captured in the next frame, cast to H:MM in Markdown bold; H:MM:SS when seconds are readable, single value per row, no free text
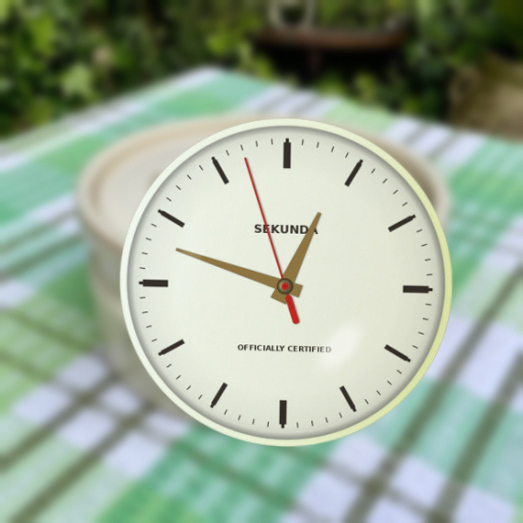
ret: **12:47:57**
